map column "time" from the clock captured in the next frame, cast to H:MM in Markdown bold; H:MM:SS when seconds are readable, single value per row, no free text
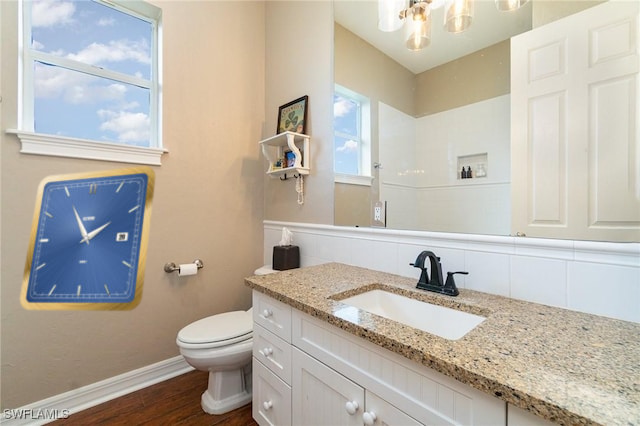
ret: **1:55**
